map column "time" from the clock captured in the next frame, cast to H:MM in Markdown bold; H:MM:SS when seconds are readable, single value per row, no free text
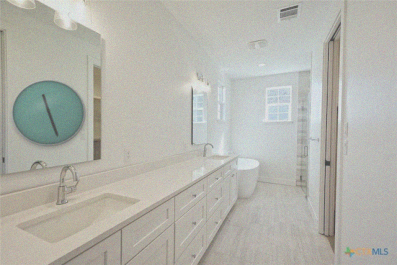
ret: **11:27**
